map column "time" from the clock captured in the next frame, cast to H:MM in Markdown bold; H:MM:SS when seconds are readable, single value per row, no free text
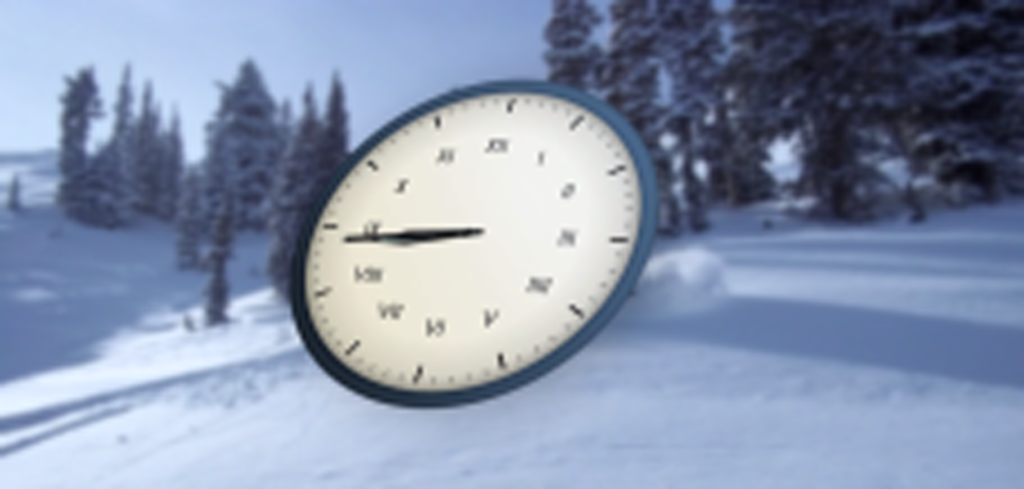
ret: **8:44**
